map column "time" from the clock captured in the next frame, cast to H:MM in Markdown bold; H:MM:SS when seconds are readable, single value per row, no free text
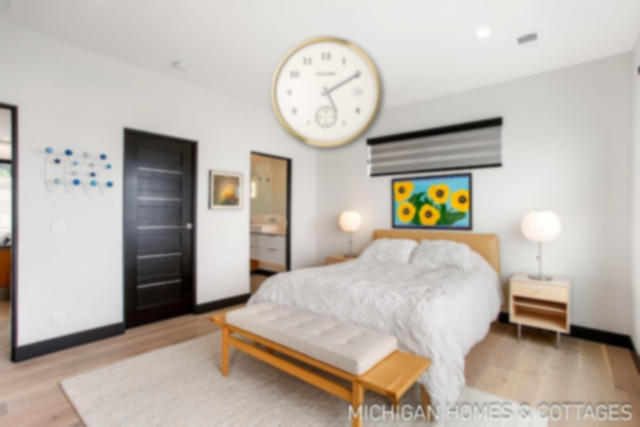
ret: **5:10**
